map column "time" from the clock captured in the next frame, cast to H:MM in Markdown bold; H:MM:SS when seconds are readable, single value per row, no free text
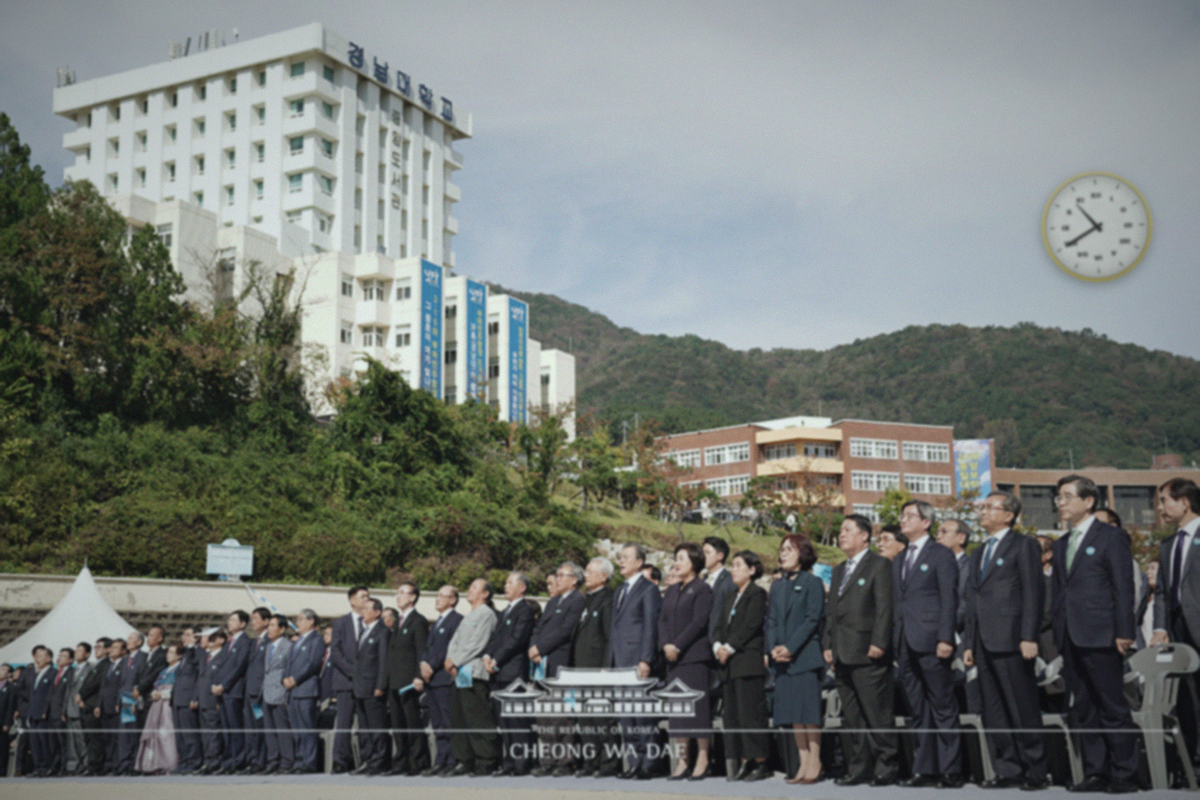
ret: **10:40**
